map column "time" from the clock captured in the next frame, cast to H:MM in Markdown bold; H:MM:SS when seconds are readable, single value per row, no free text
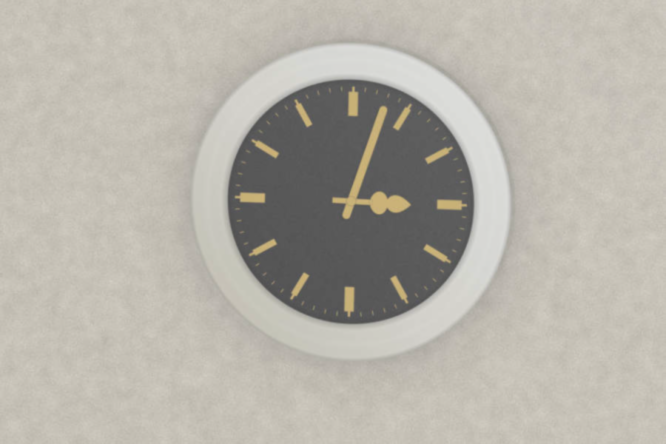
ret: **3:03**
